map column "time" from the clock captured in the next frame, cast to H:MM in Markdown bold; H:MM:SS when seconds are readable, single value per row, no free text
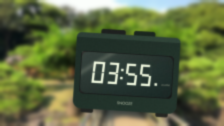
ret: **3:55**
